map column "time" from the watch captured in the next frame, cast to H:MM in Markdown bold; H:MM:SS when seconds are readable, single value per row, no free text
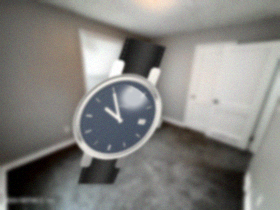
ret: **9:55**
